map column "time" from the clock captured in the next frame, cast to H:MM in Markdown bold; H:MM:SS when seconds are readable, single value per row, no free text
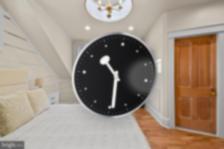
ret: **10:29**
